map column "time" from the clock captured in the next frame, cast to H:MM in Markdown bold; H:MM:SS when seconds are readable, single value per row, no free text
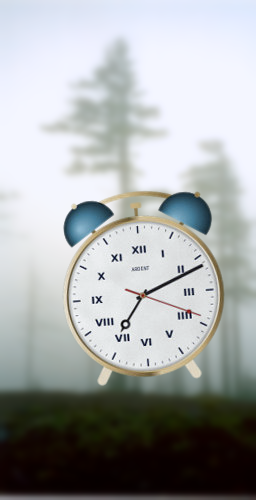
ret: **7:11:19**
